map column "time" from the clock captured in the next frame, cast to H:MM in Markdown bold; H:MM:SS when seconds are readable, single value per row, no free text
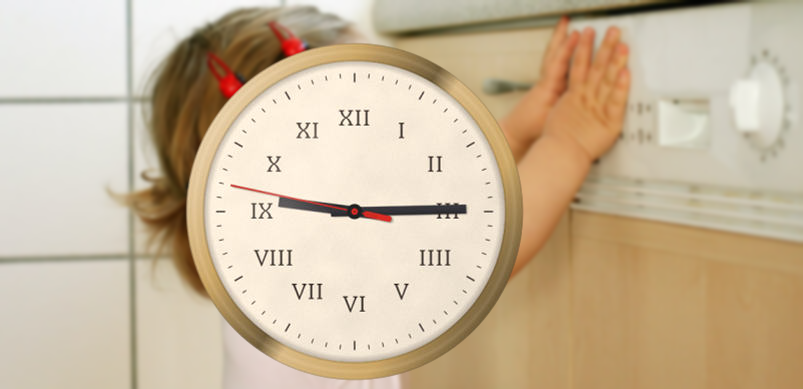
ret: **9:14:47**
